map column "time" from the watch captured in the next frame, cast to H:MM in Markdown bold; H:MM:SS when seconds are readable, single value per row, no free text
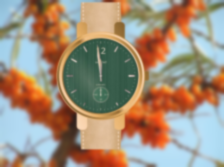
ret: **11:59**
